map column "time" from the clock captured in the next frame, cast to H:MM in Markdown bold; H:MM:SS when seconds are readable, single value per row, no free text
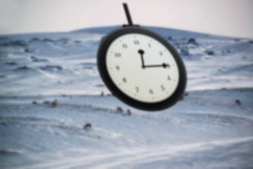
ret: **12:15**
